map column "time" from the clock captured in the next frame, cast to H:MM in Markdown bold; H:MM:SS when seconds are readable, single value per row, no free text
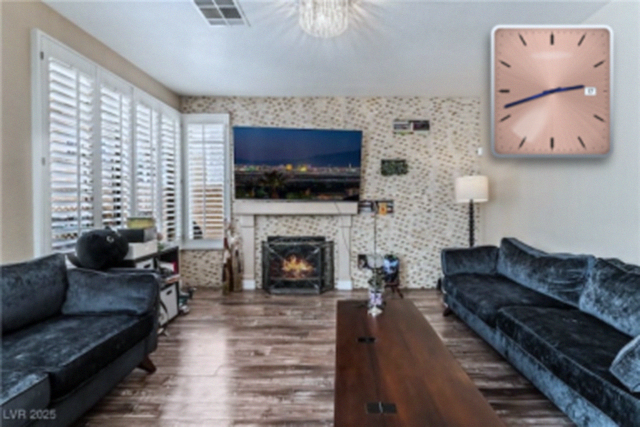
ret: **2:42**
